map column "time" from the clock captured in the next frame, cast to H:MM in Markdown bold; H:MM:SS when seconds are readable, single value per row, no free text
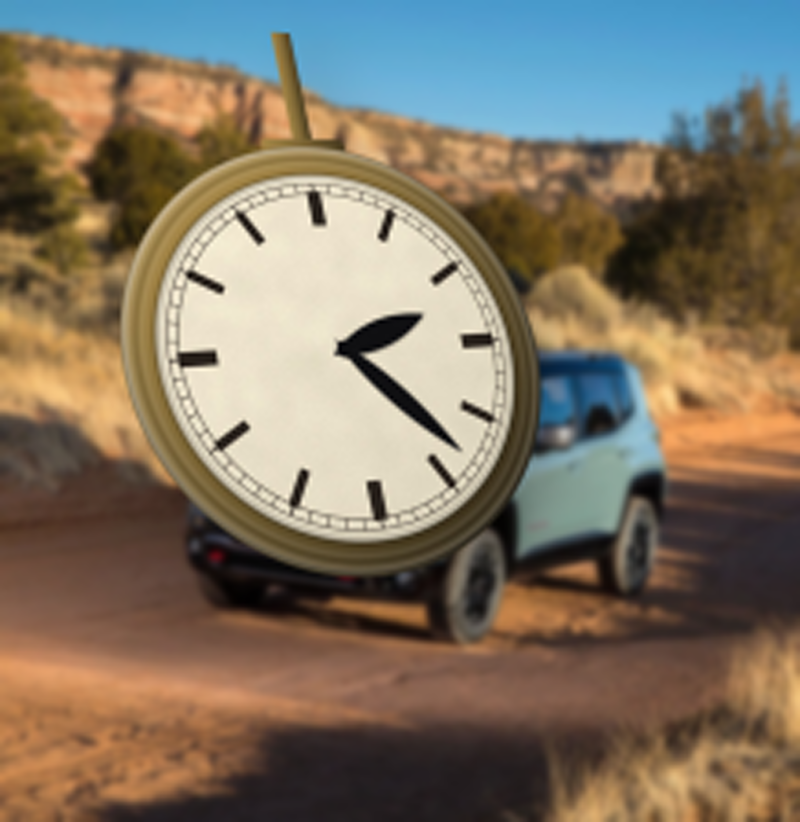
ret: **2:23**
